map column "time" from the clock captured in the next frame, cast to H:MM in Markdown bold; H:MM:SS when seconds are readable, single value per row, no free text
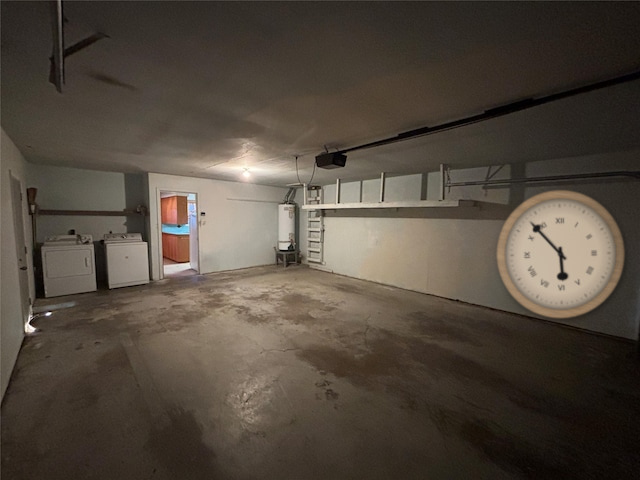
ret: **5:53**
